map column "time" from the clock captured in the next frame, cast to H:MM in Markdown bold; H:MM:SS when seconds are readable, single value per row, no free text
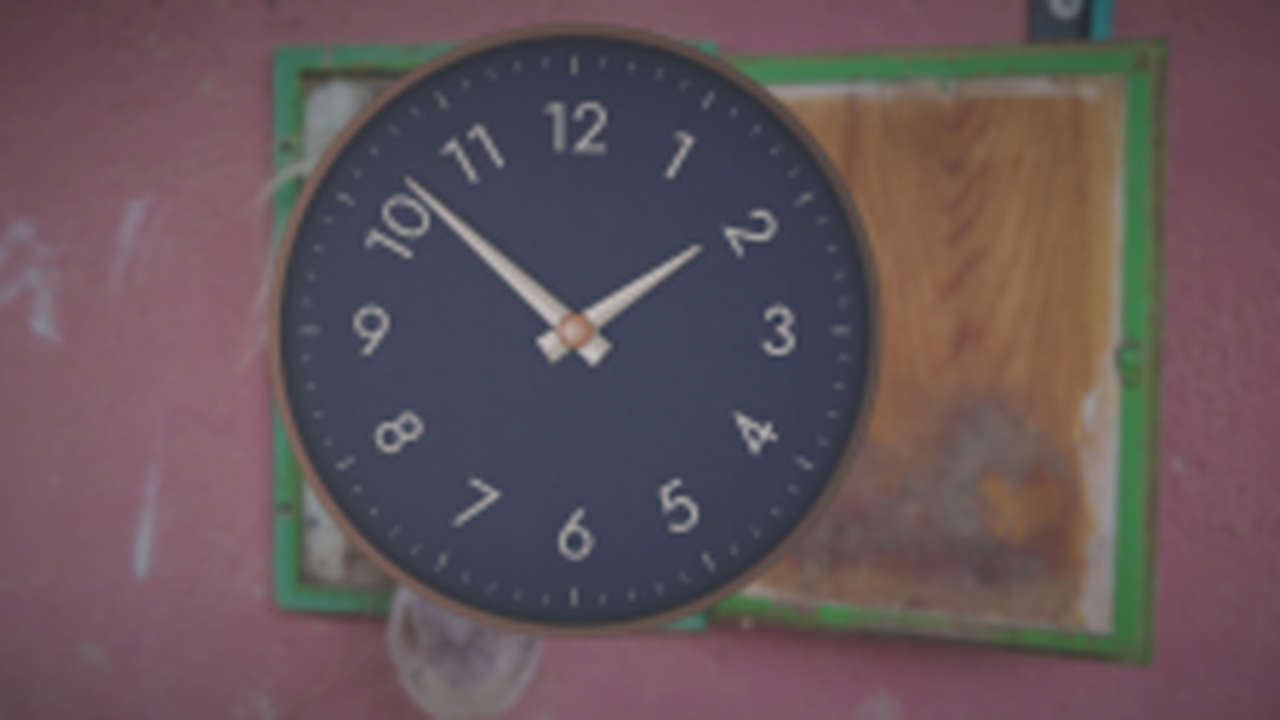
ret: **1:52**
